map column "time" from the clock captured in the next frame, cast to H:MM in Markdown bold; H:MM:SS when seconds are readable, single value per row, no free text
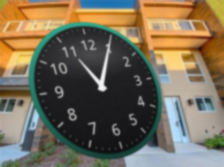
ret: **11:05**
